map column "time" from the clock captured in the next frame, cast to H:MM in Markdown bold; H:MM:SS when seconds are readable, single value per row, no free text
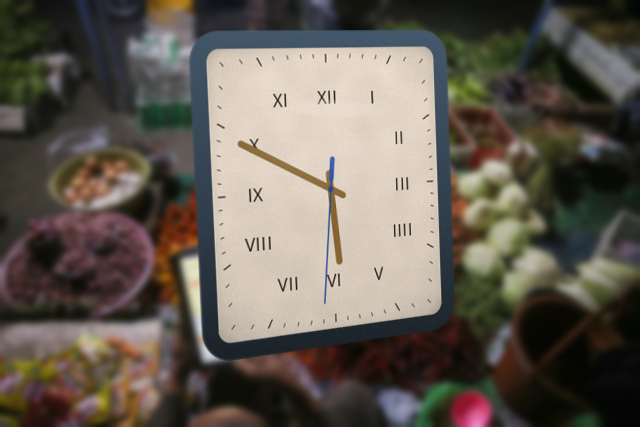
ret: **5:49:31**
